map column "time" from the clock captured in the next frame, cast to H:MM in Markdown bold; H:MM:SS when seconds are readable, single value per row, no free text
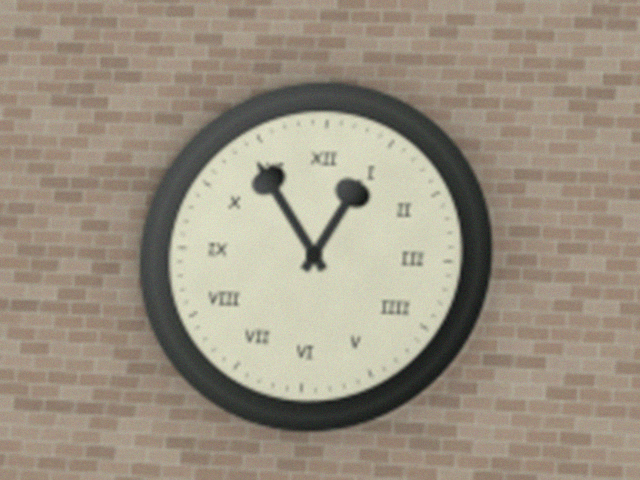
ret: **12:54**
